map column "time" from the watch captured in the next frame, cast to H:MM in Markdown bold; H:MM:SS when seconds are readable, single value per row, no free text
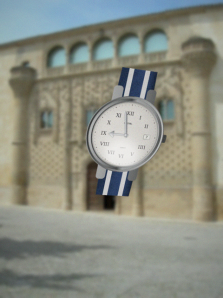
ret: **8:58**
